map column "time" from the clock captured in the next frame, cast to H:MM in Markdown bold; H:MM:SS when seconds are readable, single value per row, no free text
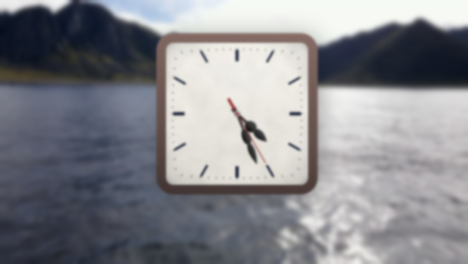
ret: **4:26:25**
